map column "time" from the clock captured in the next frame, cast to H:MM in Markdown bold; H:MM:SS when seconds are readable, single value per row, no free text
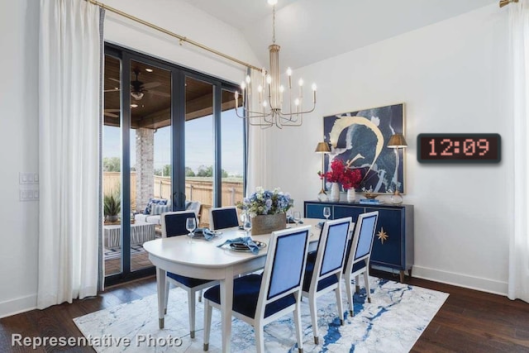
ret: **12:09**
